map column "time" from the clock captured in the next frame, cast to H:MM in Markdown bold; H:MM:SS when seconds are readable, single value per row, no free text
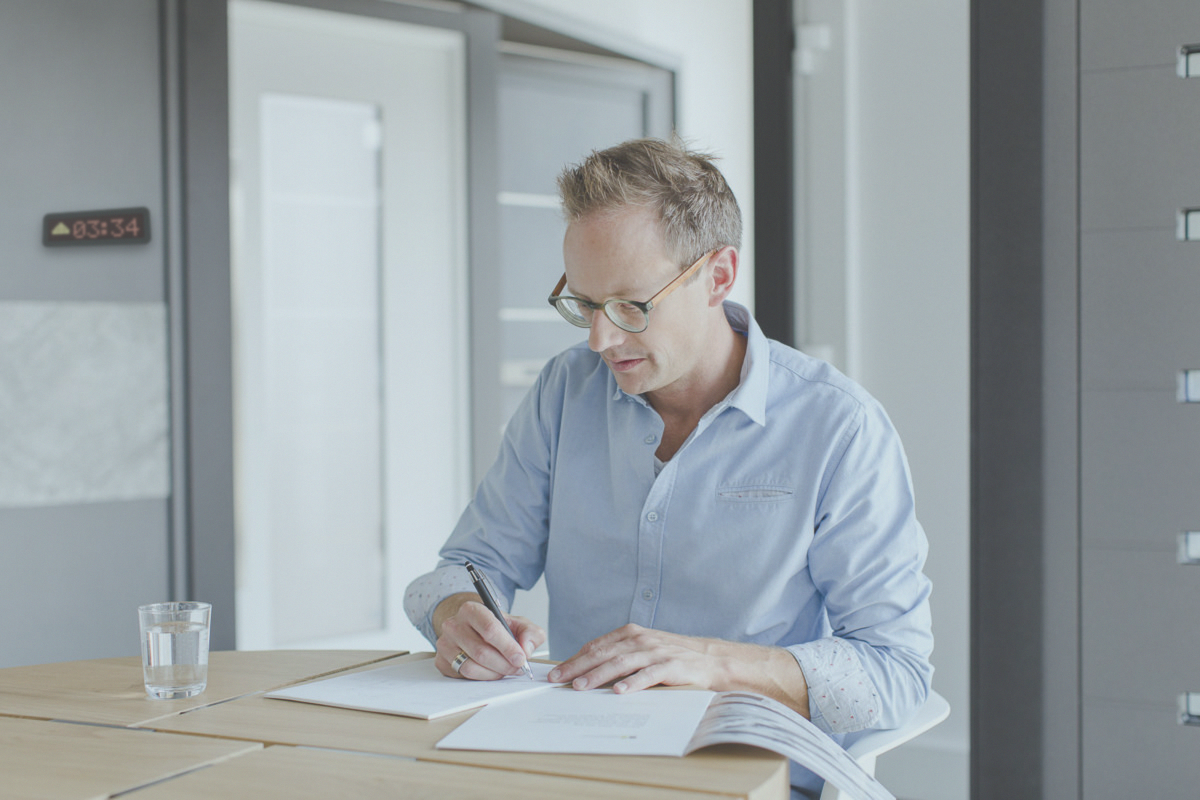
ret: **3:34**
